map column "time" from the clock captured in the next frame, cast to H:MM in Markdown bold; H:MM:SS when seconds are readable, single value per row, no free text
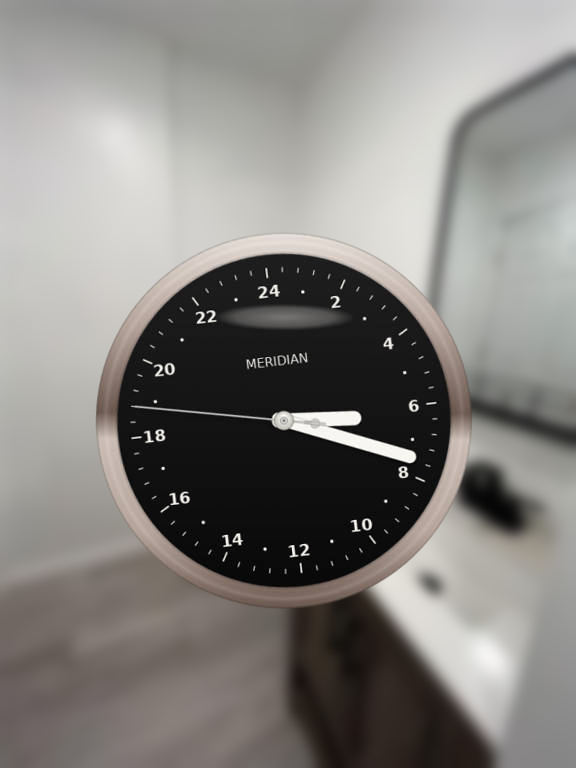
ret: **6:18:47**
